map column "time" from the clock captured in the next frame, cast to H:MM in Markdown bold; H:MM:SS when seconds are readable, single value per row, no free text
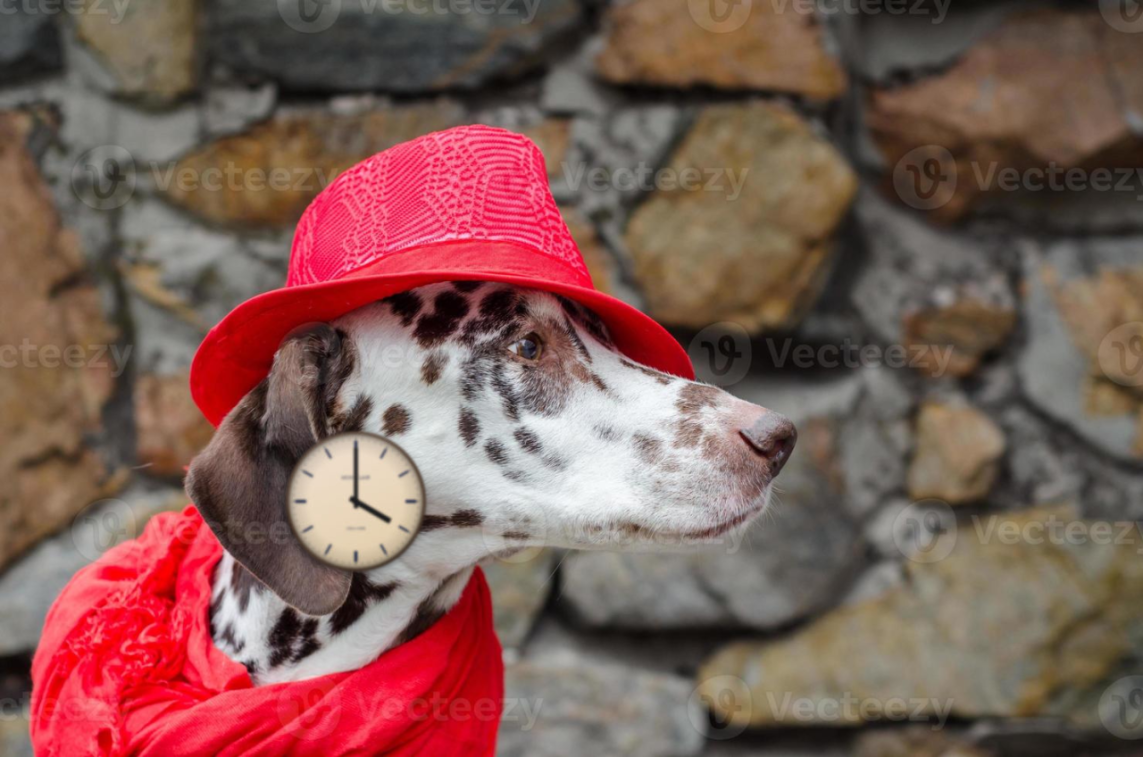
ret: **4:00**
